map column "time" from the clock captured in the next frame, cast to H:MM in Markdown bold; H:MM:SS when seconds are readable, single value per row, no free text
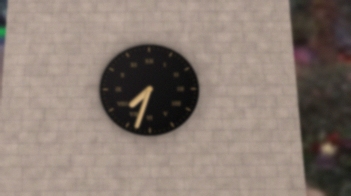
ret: **7:33**
